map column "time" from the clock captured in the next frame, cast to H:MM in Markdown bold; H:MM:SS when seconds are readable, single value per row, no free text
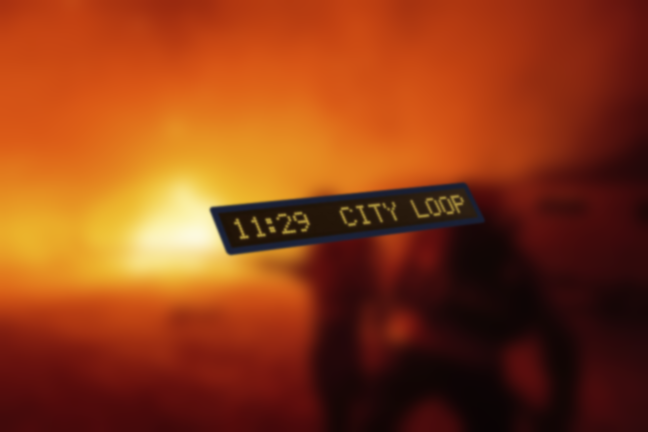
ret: **11:29**
